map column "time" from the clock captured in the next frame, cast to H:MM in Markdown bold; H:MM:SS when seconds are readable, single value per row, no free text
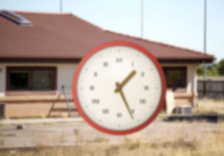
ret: **1:26**
